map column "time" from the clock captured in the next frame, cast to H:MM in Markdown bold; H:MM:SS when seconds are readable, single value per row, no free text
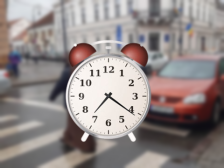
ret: **7:21**
